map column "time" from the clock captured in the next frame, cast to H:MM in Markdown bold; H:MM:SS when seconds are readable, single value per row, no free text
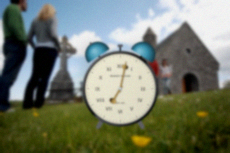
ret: **7:02**
